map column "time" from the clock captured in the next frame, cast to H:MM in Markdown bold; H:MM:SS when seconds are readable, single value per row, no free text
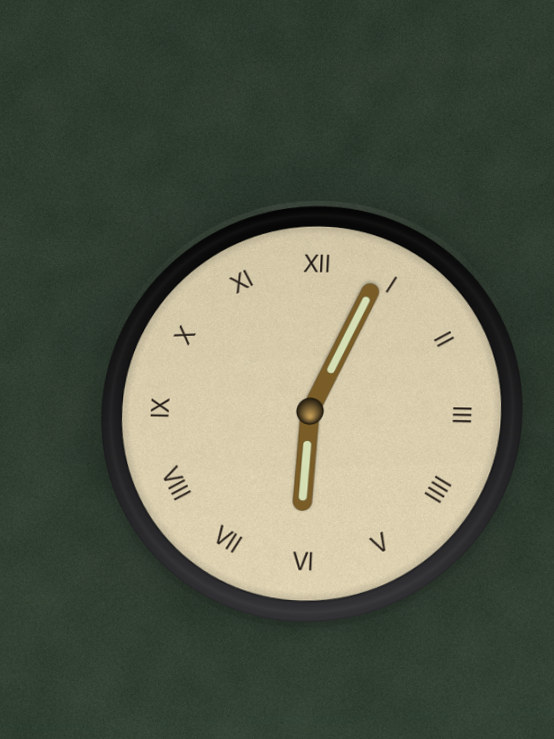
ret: **6:04**
